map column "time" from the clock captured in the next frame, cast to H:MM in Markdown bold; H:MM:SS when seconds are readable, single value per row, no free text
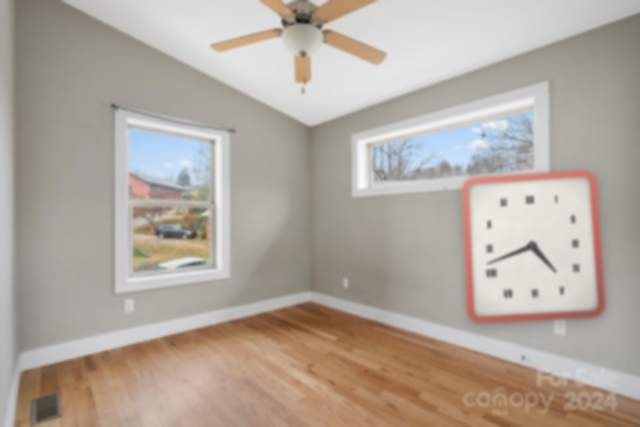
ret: **4:42**
